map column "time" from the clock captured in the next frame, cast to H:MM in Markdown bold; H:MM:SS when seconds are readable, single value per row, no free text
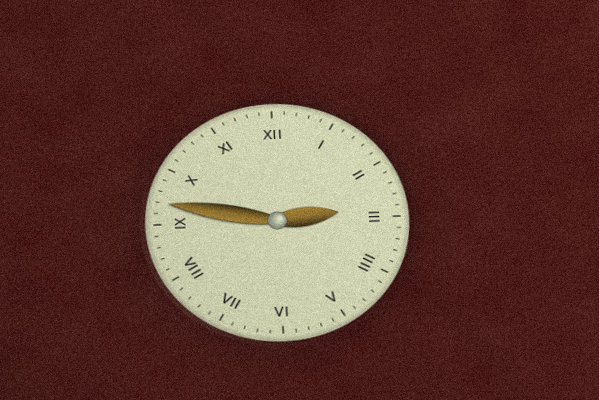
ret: **2:47**
